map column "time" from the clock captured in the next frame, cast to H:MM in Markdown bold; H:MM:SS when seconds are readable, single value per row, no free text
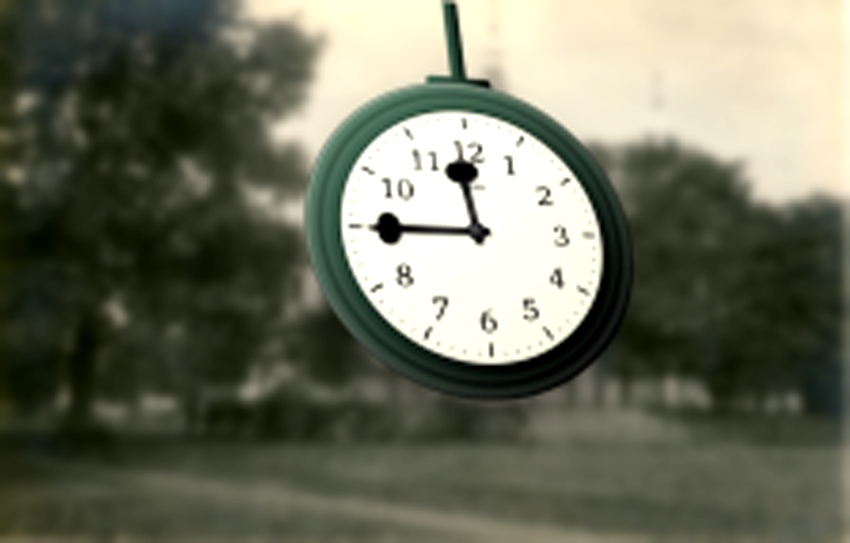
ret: **11:45**
